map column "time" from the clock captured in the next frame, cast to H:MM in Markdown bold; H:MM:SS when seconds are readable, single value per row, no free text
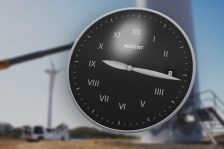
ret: **9:16**
